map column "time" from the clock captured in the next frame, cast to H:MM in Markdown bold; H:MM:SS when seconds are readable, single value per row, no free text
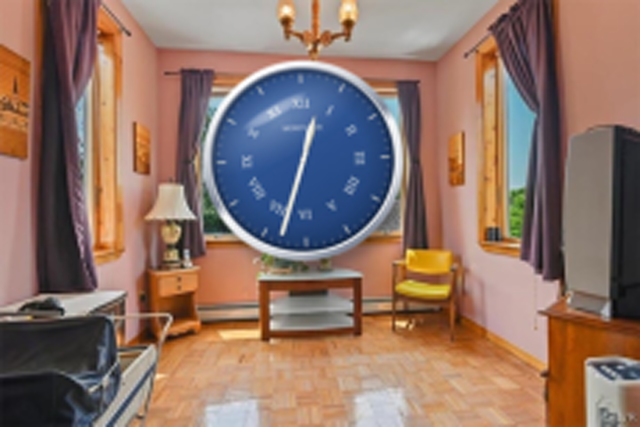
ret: **12:33**
